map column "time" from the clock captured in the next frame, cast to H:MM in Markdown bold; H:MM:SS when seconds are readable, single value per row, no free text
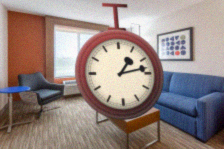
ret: **1:13**
